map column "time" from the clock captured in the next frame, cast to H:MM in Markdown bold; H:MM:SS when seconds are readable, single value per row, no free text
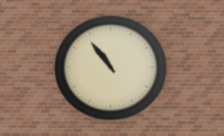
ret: **10:54**
